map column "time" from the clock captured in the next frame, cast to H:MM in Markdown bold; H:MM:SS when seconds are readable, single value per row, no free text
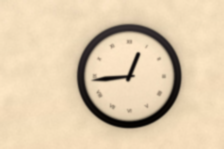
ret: **12:44**
